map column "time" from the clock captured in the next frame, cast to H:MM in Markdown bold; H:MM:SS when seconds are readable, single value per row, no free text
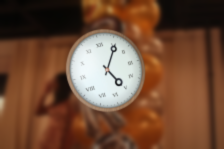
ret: **5:06**
